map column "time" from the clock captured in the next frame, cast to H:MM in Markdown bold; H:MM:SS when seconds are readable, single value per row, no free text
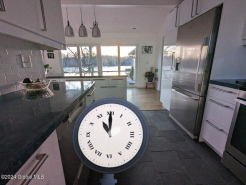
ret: **11:00**
